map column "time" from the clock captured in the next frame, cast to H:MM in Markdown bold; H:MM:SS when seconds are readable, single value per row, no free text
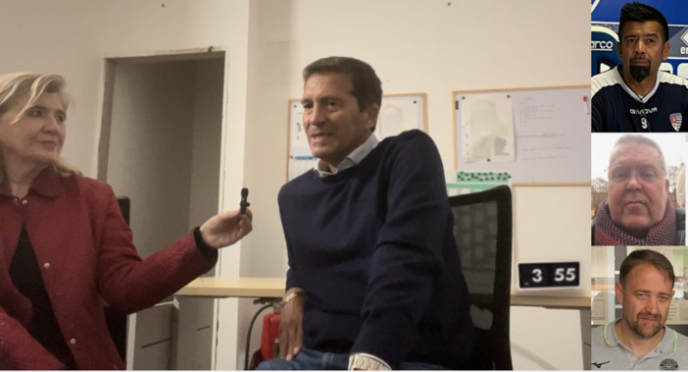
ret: **3:55**
